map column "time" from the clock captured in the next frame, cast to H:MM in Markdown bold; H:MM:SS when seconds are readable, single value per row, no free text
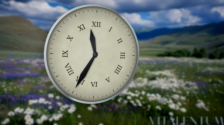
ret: **11:35**
